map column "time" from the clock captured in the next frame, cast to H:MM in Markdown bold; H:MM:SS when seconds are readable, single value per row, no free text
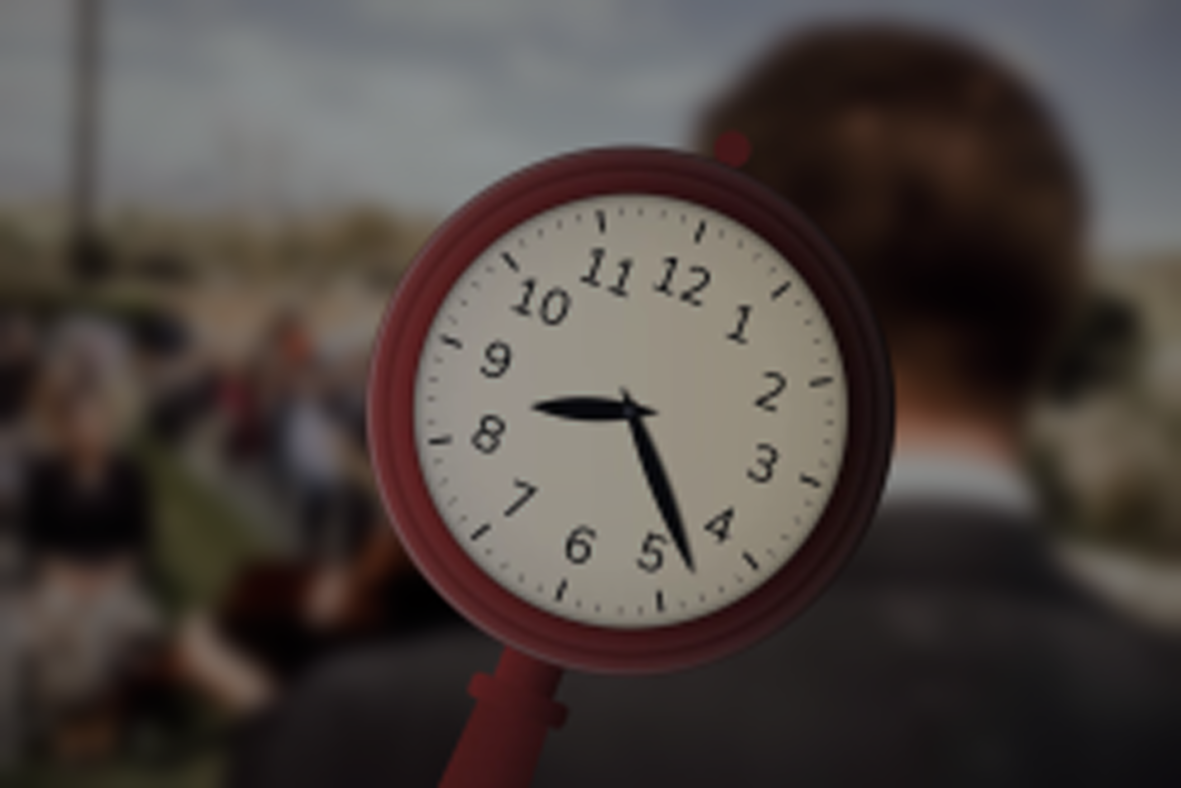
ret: **8:23**
